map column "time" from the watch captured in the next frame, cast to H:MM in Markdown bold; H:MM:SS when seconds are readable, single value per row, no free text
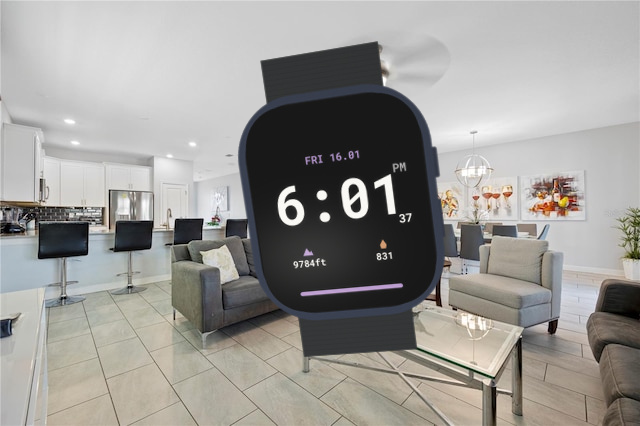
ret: **6:01:37**
